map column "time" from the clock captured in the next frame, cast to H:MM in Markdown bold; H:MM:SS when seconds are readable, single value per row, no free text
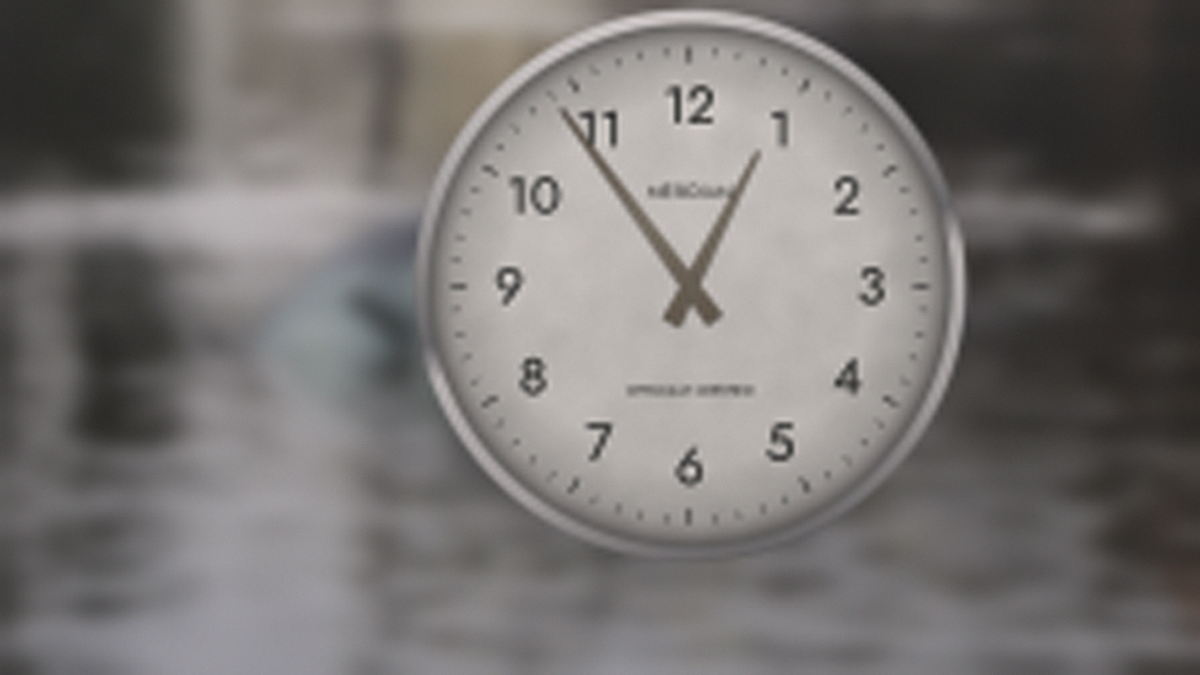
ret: **12:54**
